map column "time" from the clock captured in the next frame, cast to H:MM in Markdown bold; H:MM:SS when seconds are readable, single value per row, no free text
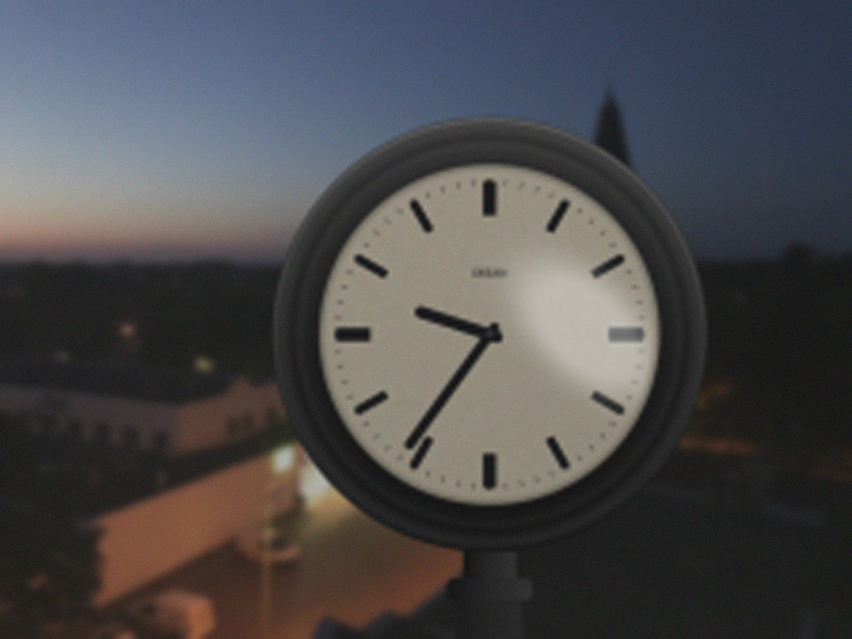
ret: **9:36**
